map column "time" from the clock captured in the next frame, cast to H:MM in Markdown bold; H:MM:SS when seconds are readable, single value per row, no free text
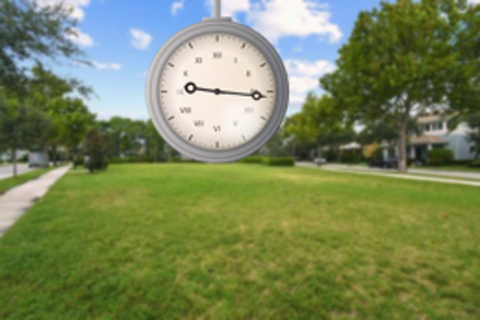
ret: **9:16**
